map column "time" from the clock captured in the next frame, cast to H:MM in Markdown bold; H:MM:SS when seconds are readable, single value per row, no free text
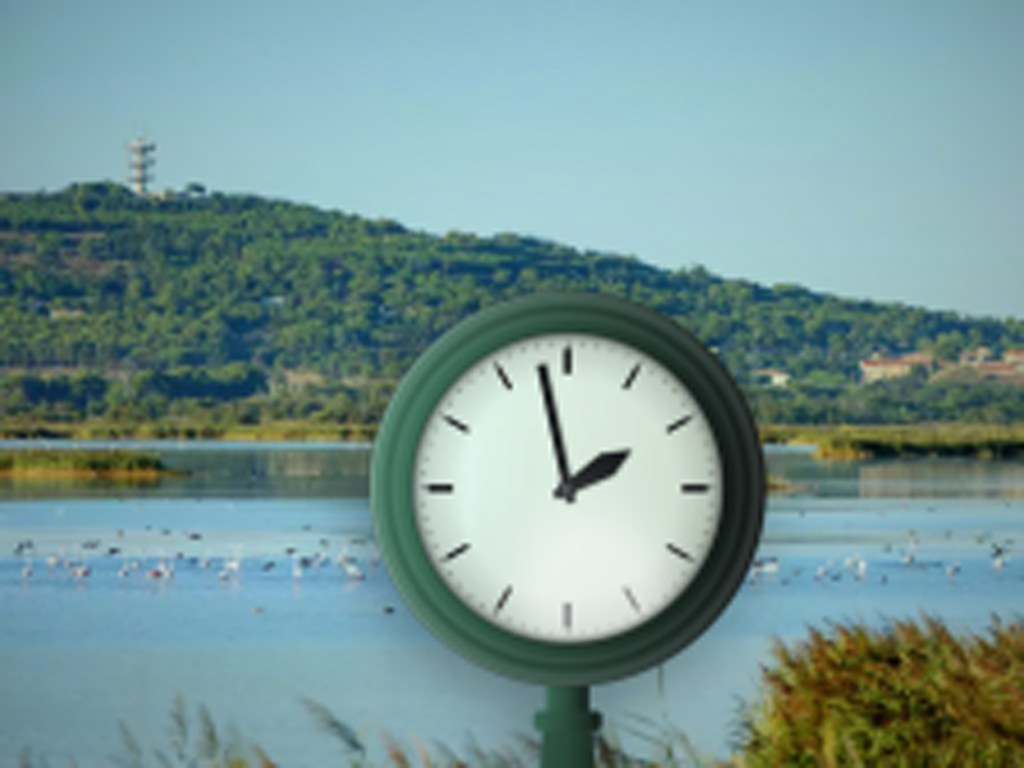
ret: **1:58**
